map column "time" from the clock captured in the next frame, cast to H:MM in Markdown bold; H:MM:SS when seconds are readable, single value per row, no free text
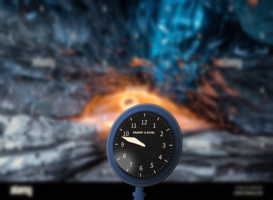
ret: **9:48**
